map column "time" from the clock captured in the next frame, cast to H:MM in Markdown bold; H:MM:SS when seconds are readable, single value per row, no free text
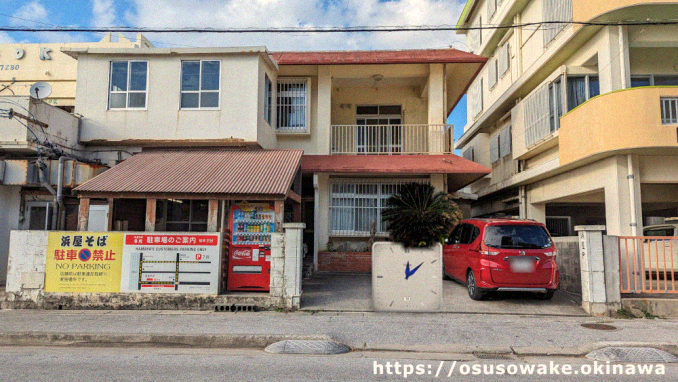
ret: **12:08**
